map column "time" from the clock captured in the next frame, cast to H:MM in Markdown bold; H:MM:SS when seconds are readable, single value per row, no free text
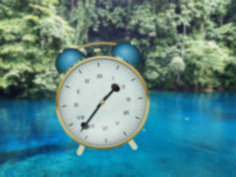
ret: **1:37**
